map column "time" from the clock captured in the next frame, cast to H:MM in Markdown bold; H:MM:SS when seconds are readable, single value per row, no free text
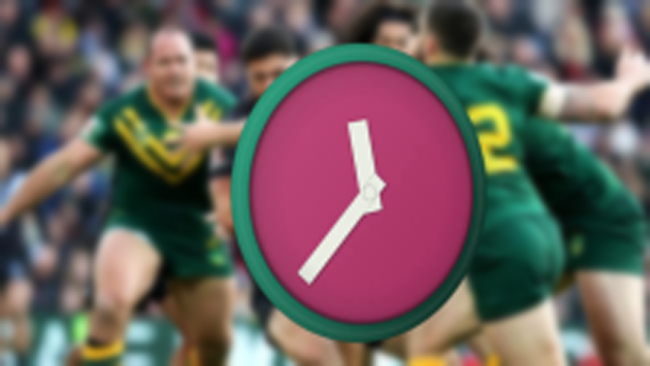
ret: **11:37**
